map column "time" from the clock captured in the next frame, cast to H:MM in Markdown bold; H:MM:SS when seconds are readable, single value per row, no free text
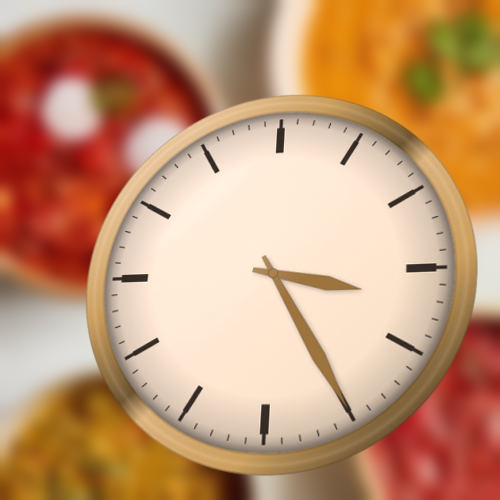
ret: **3:25**
